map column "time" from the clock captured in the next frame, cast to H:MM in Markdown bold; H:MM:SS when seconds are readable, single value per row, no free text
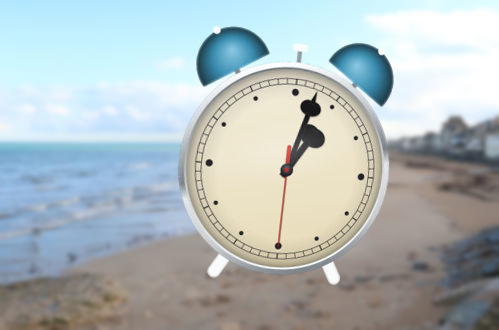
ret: **1:02:30**
